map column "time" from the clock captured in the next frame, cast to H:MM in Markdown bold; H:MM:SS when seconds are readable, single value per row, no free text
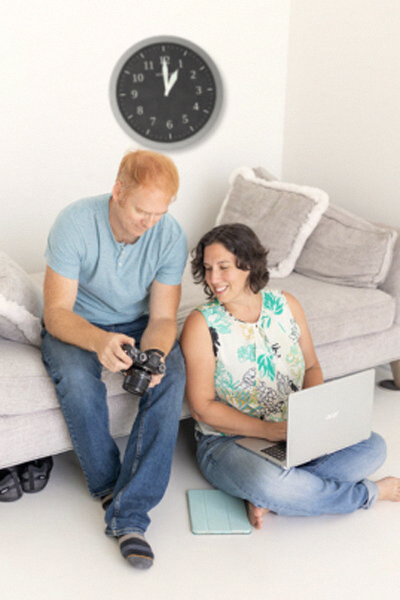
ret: **1:00**
